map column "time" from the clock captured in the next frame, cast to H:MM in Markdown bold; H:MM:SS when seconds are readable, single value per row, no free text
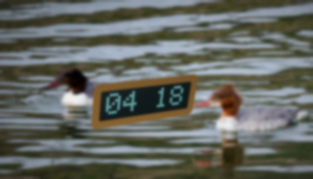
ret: **4:18**
